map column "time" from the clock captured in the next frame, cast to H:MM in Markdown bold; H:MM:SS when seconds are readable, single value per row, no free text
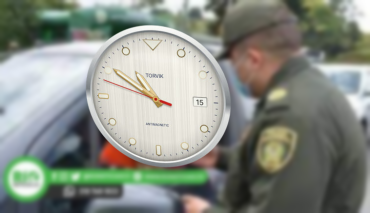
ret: **10:50:48**
